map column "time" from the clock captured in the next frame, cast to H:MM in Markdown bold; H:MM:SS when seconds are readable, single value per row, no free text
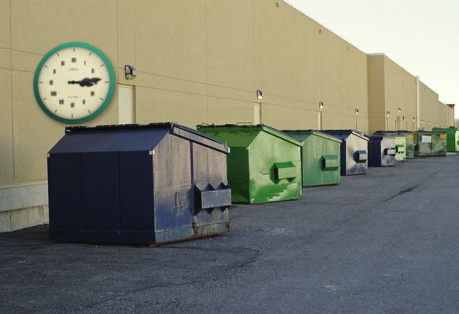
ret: **3:14**
